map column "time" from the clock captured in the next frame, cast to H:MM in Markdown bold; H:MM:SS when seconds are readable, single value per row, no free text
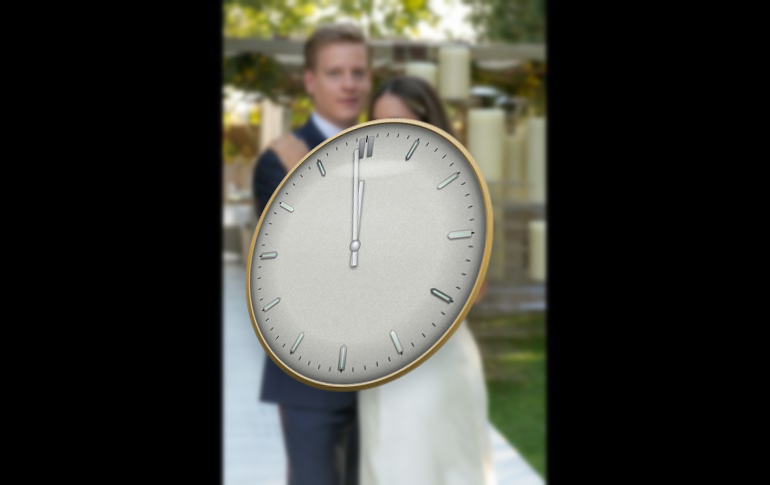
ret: **11:59**
